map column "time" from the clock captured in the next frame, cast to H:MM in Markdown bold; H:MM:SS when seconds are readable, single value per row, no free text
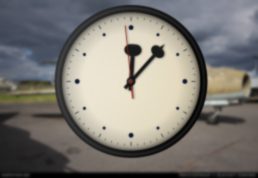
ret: **12:06:59**
